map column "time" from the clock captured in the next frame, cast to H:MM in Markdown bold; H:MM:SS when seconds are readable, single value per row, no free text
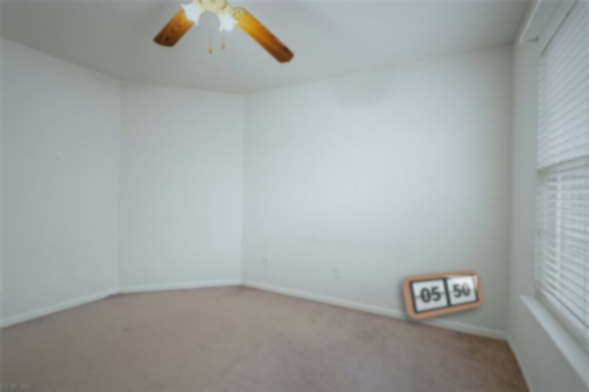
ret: **5:50**
